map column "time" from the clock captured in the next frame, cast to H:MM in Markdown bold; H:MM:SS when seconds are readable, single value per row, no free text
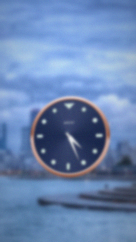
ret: **4:26**
